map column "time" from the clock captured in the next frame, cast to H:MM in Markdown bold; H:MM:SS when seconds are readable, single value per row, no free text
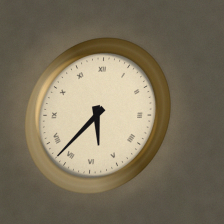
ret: **5:37**
